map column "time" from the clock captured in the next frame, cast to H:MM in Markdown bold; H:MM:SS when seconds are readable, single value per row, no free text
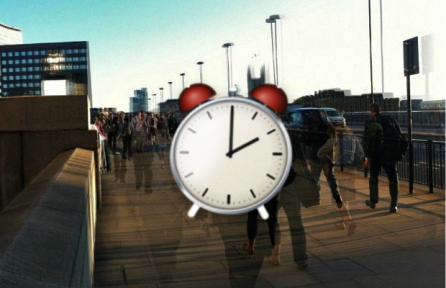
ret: **2:00**
